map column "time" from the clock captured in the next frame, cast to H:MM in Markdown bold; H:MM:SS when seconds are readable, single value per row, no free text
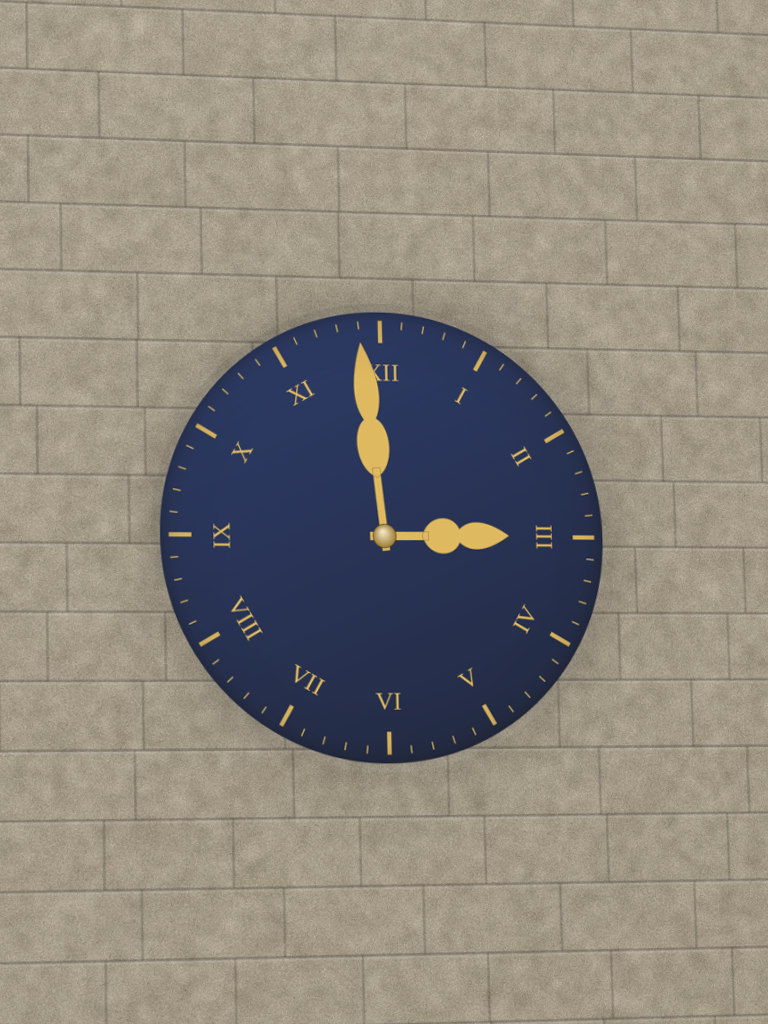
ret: **2:59**
